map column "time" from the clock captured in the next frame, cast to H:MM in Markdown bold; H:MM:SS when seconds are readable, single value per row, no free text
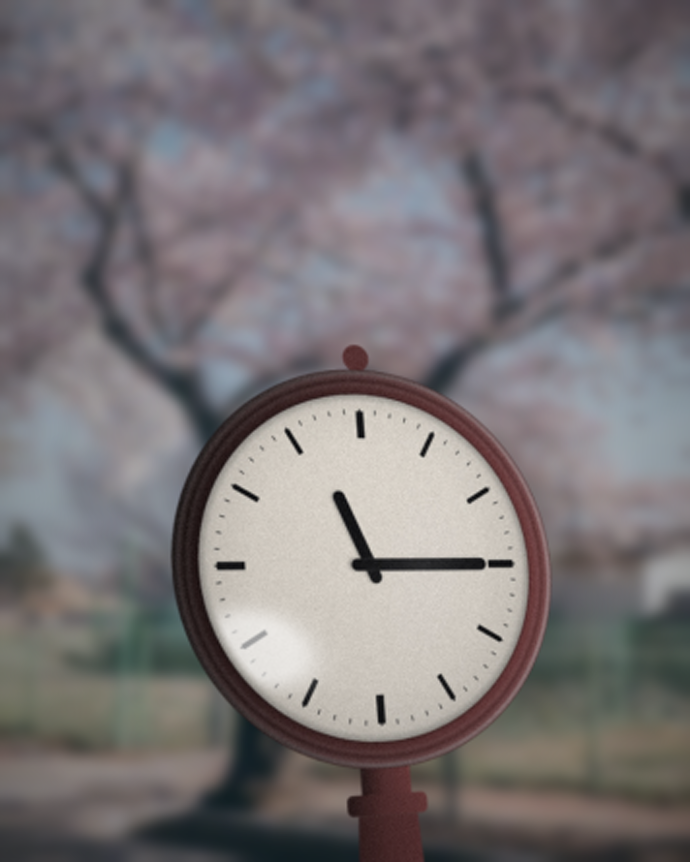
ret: **11:15**
